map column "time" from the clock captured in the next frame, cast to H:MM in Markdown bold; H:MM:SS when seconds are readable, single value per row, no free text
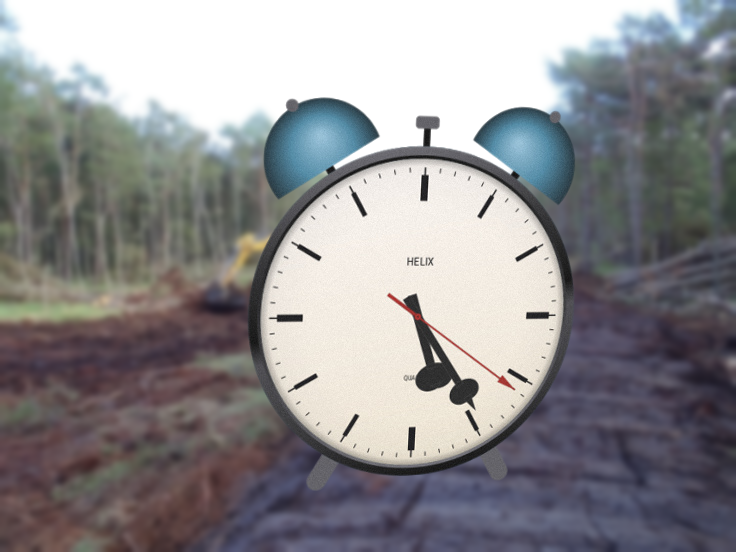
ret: **5:24:21**
